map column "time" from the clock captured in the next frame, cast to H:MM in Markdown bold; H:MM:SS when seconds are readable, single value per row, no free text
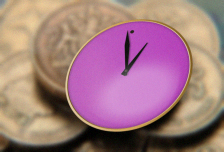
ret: **12:59**
